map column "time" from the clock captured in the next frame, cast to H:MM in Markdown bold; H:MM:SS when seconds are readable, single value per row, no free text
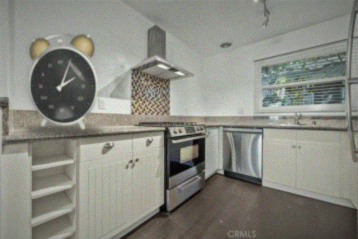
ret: **2:04**
